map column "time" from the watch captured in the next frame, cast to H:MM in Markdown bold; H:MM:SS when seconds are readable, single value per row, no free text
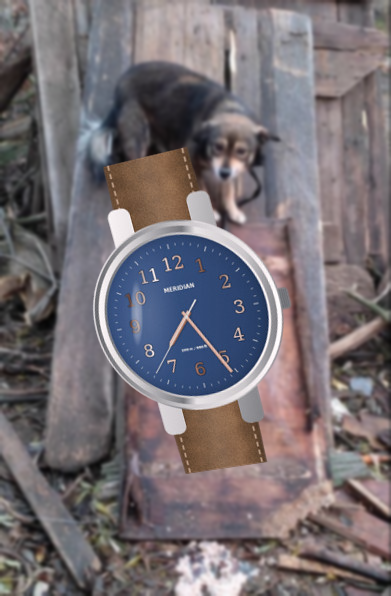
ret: **7:25:37**
